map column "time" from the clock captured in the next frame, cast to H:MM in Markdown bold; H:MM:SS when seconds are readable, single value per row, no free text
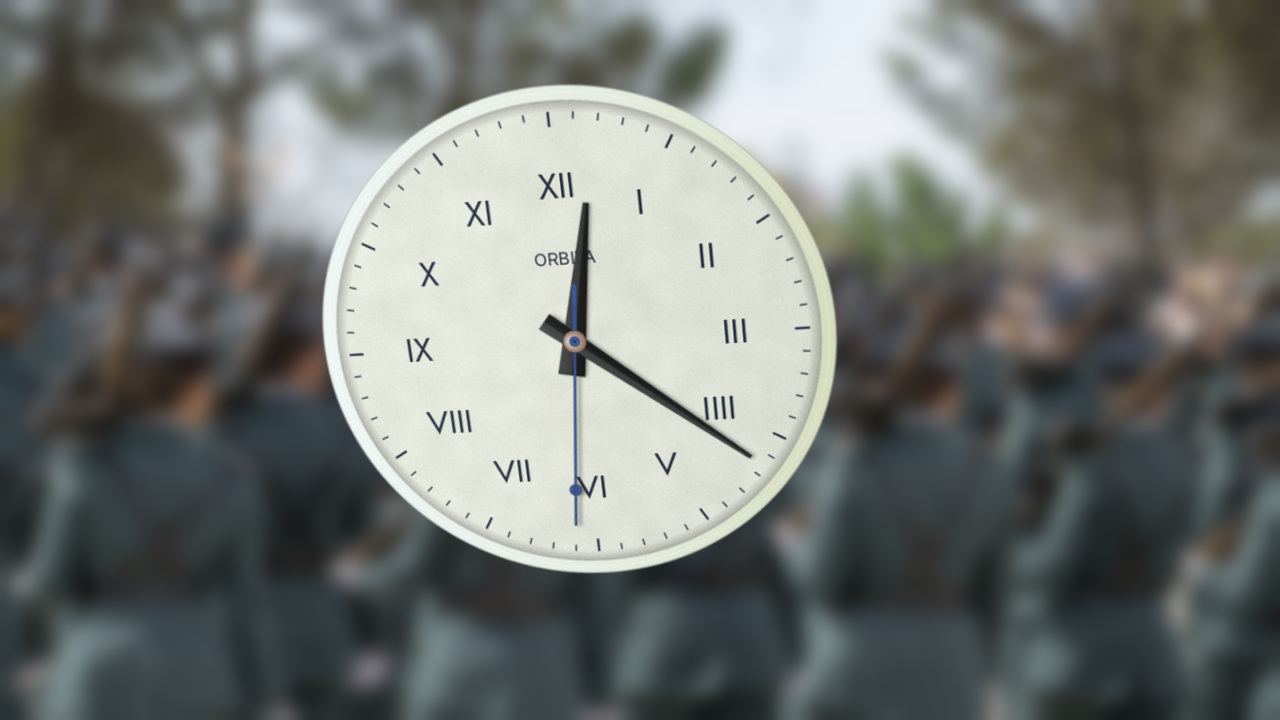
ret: **12:21:31**
